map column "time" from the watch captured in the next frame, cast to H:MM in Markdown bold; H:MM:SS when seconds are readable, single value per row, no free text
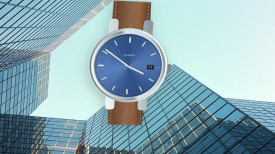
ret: **3:51**
